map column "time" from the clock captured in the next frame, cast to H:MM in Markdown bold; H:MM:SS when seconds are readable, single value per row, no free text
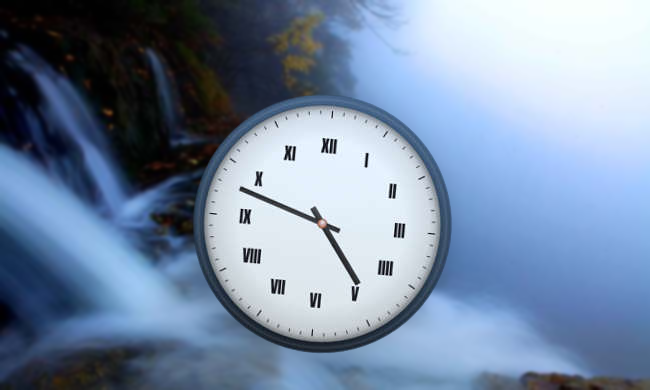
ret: **4:48**
